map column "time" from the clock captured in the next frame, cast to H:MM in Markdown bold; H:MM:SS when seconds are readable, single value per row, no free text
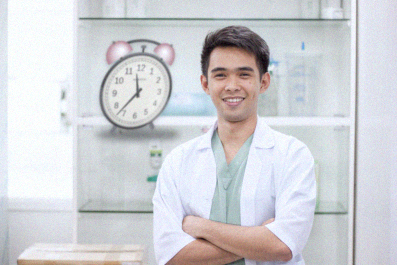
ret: **11:37**
